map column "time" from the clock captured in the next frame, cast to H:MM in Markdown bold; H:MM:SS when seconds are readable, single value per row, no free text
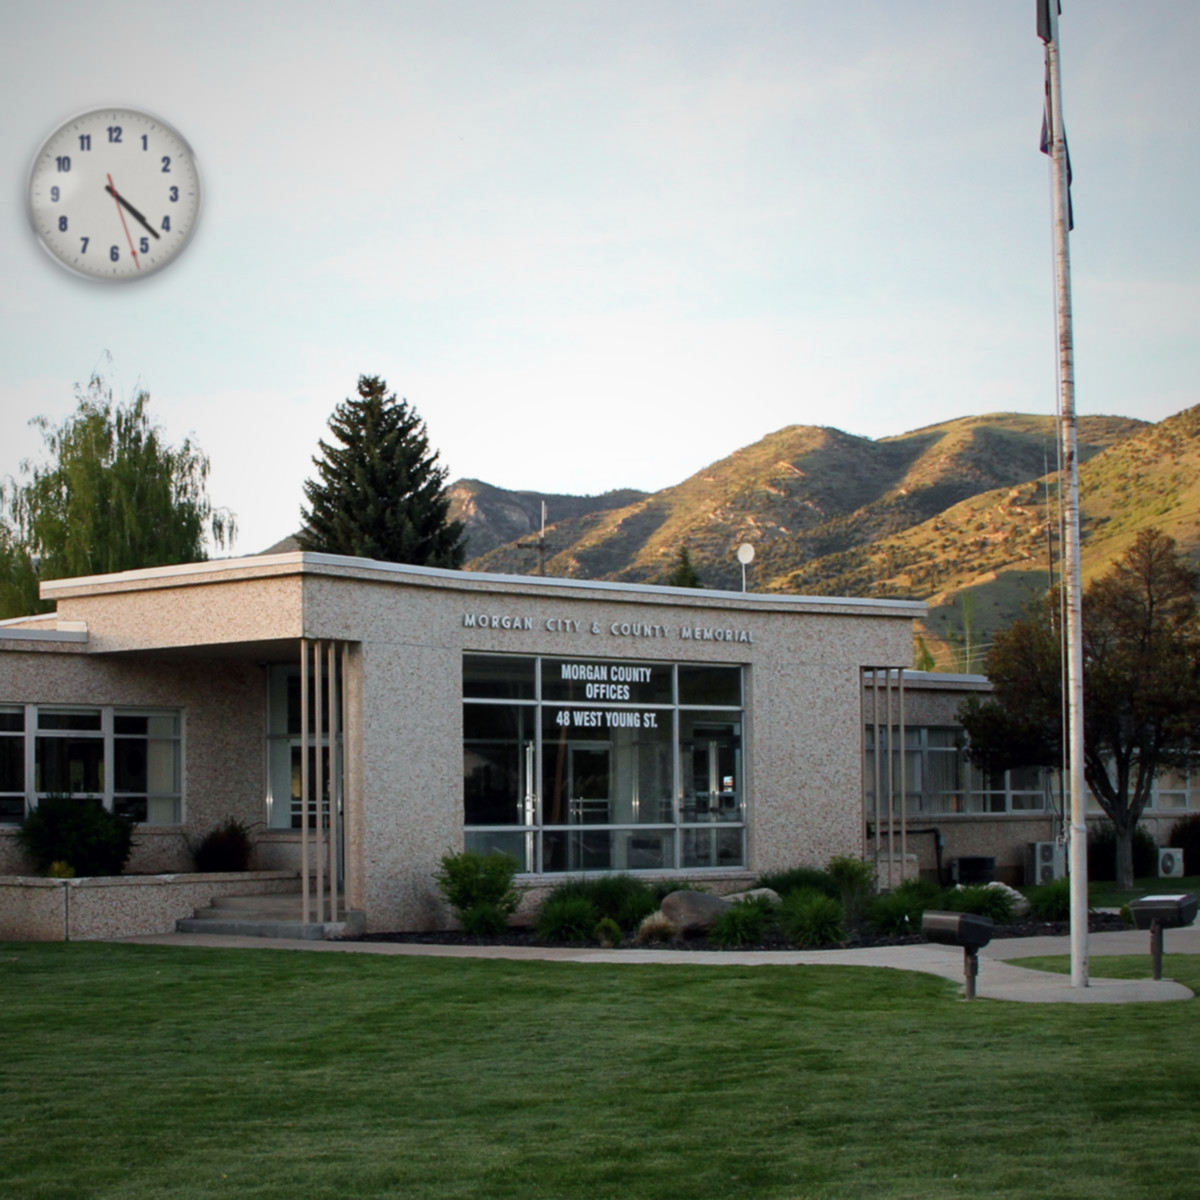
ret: **4:22:27**
